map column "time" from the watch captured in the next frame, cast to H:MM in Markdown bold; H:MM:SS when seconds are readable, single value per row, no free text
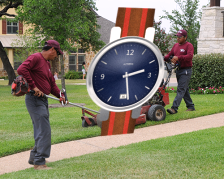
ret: **2:28**
